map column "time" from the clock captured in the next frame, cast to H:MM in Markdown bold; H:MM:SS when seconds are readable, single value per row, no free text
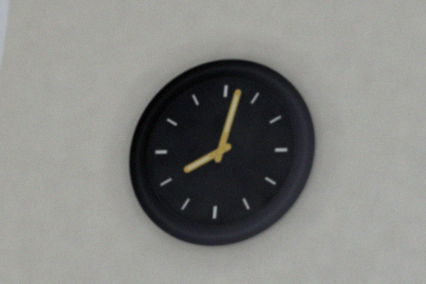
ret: **8:02**
